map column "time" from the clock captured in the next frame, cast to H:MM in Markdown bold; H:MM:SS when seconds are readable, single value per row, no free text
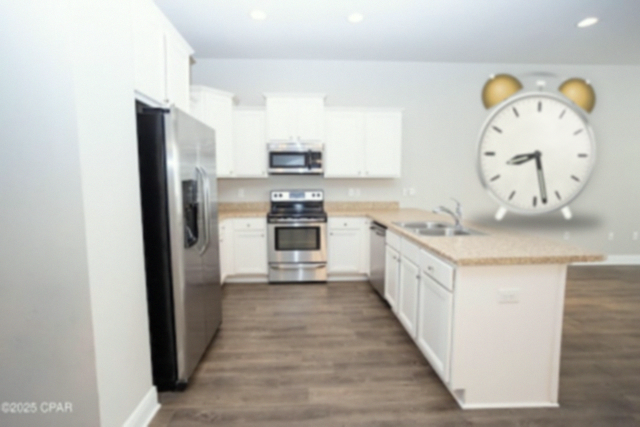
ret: **8:28**
